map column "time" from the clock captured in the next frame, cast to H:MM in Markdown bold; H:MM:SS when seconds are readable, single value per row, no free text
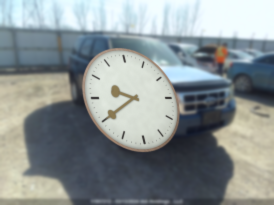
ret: **9:40**
